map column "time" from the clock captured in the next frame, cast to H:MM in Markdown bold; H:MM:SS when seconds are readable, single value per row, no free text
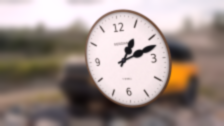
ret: **1:12**
